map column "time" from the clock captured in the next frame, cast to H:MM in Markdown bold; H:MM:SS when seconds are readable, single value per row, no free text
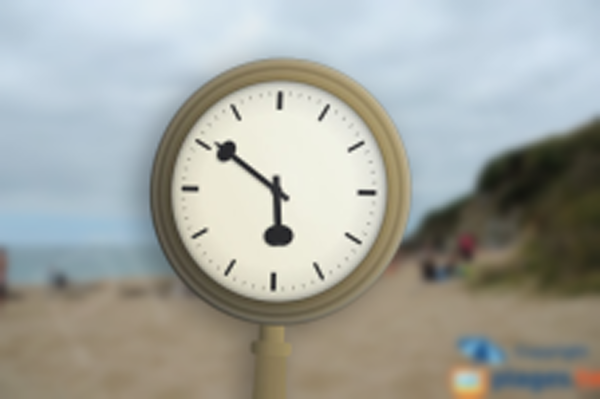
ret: **5:51**
